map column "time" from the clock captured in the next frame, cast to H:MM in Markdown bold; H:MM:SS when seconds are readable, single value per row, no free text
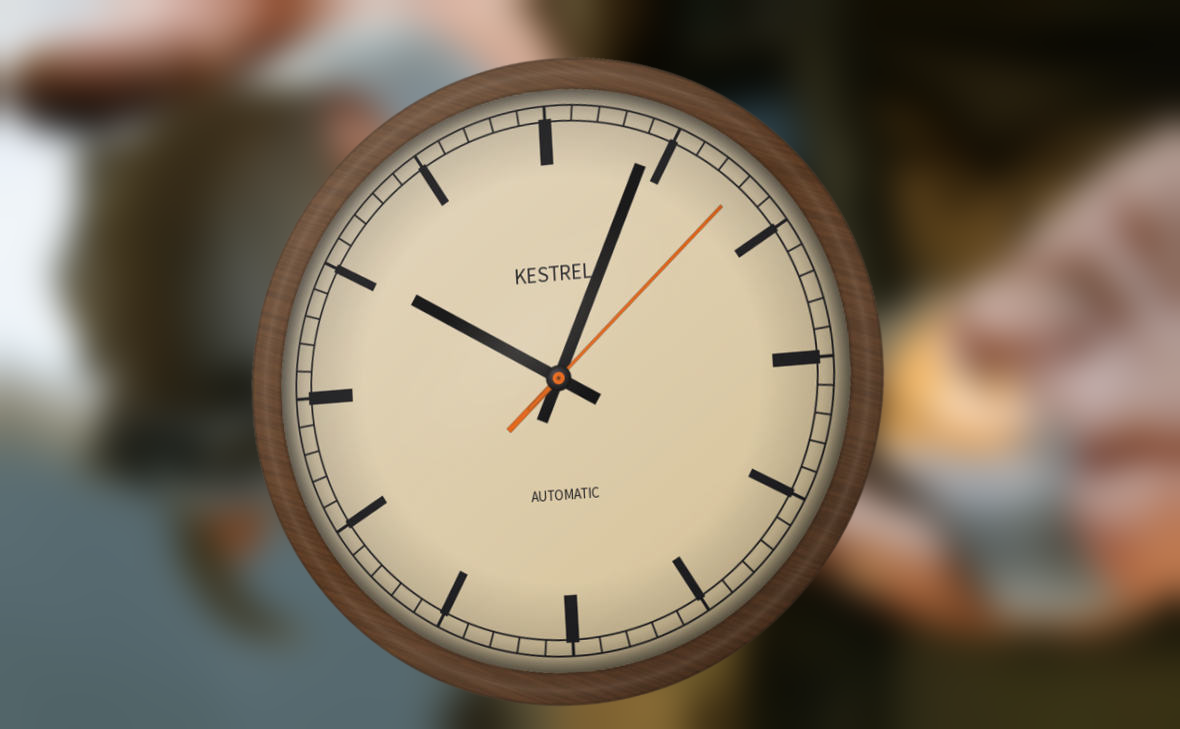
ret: **10:04:08**
